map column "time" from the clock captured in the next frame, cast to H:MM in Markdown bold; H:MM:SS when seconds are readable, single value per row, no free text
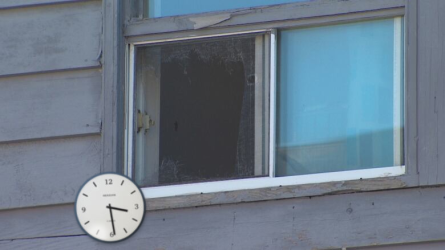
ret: **3:29**
